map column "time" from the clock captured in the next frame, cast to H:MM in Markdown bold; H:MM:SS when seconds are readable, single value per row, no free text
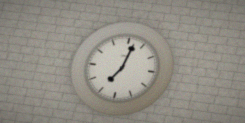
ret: **7:02**
